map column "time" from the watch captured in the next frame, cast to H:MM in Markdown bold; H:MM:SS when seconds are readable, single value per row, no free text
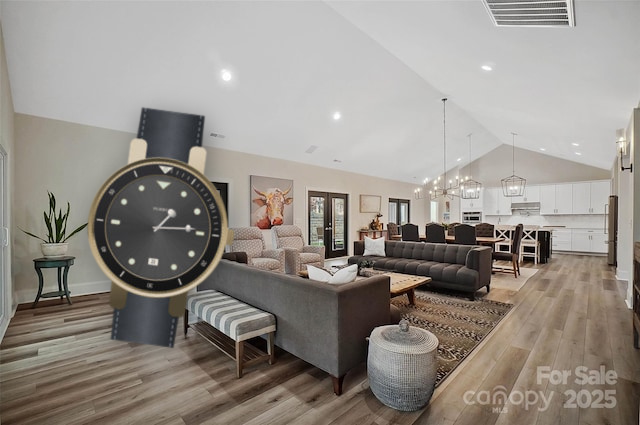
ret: **1:14**
